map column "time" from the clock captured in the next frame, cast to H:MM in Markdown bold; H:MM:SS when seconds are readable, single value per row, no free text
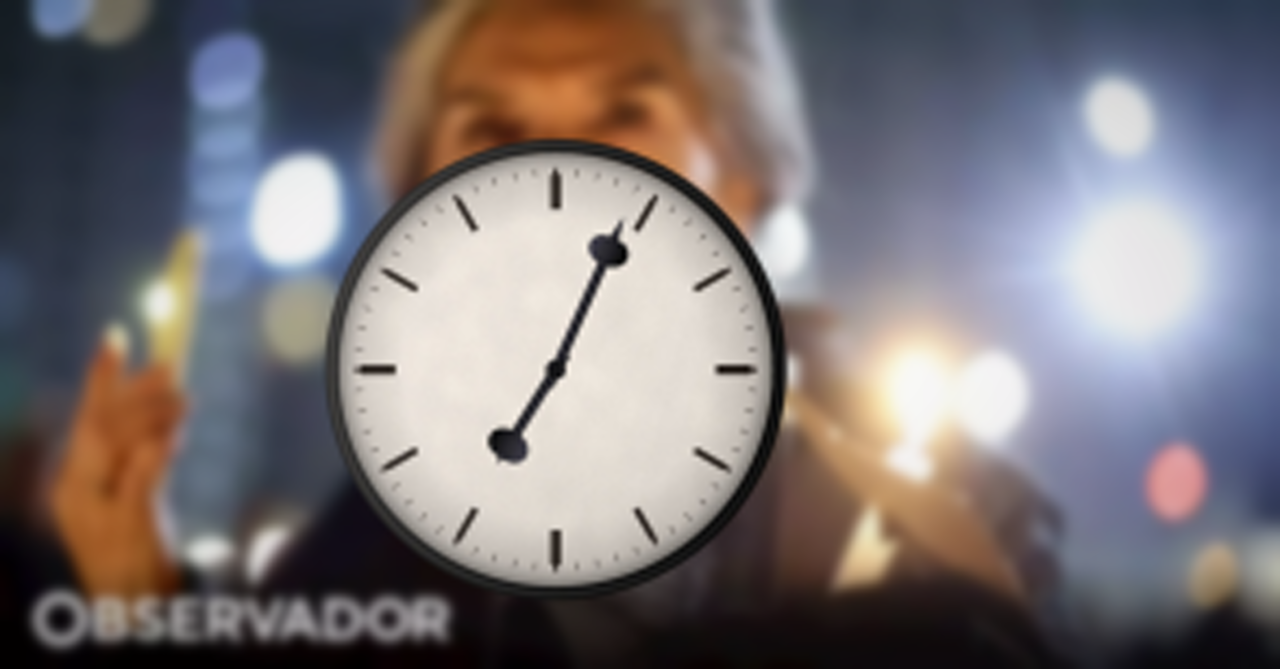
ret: **7:04**
